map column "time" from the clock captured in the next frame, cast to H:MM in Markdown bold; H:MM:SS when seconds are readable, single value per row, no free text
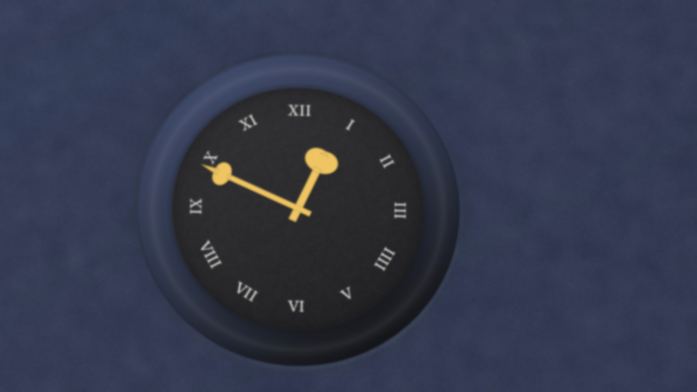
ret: **12:49**
